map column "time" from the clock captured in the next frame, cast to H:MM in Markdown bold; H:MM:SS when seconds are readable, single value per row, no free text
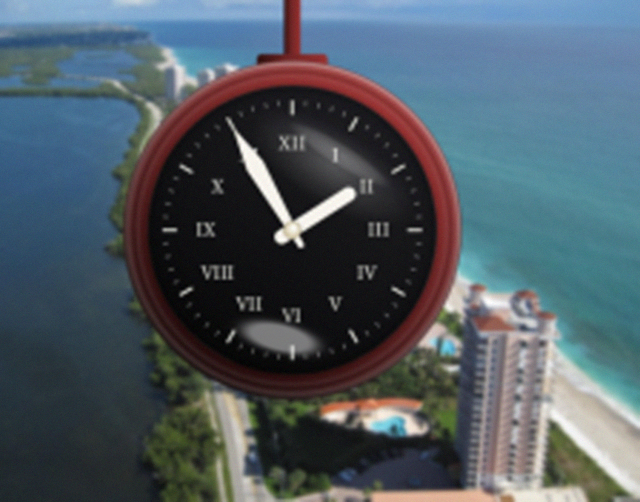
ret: **1:55**
